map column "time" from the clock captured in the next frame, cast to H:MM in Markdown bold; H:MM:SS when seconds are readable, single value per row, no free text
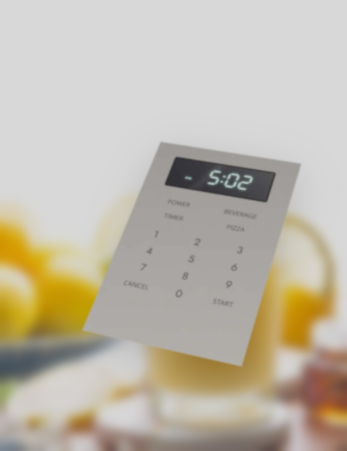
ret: **5:02**
